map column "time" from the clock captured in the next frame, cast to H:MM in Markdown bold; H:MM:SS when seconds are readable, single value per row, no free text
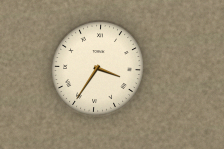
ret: **3:35**
